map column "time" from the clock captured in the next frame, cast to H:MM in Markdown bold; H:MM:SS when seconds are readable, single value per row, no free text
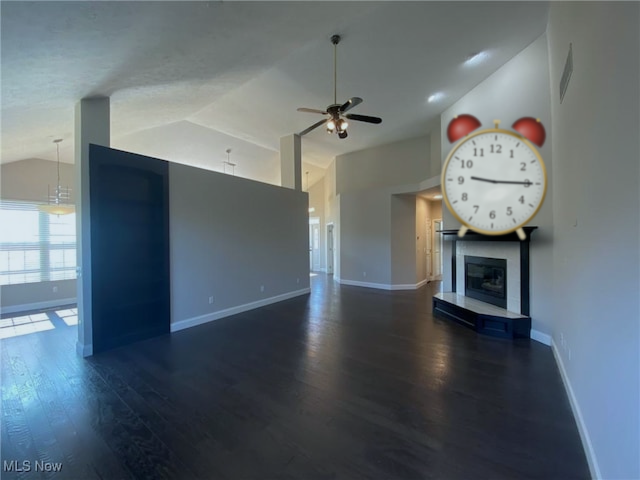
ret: **9:15**
